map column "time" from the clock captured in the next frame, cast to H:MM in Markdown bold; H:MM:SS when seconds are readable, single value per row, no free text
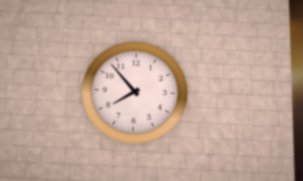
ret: **7:53**
